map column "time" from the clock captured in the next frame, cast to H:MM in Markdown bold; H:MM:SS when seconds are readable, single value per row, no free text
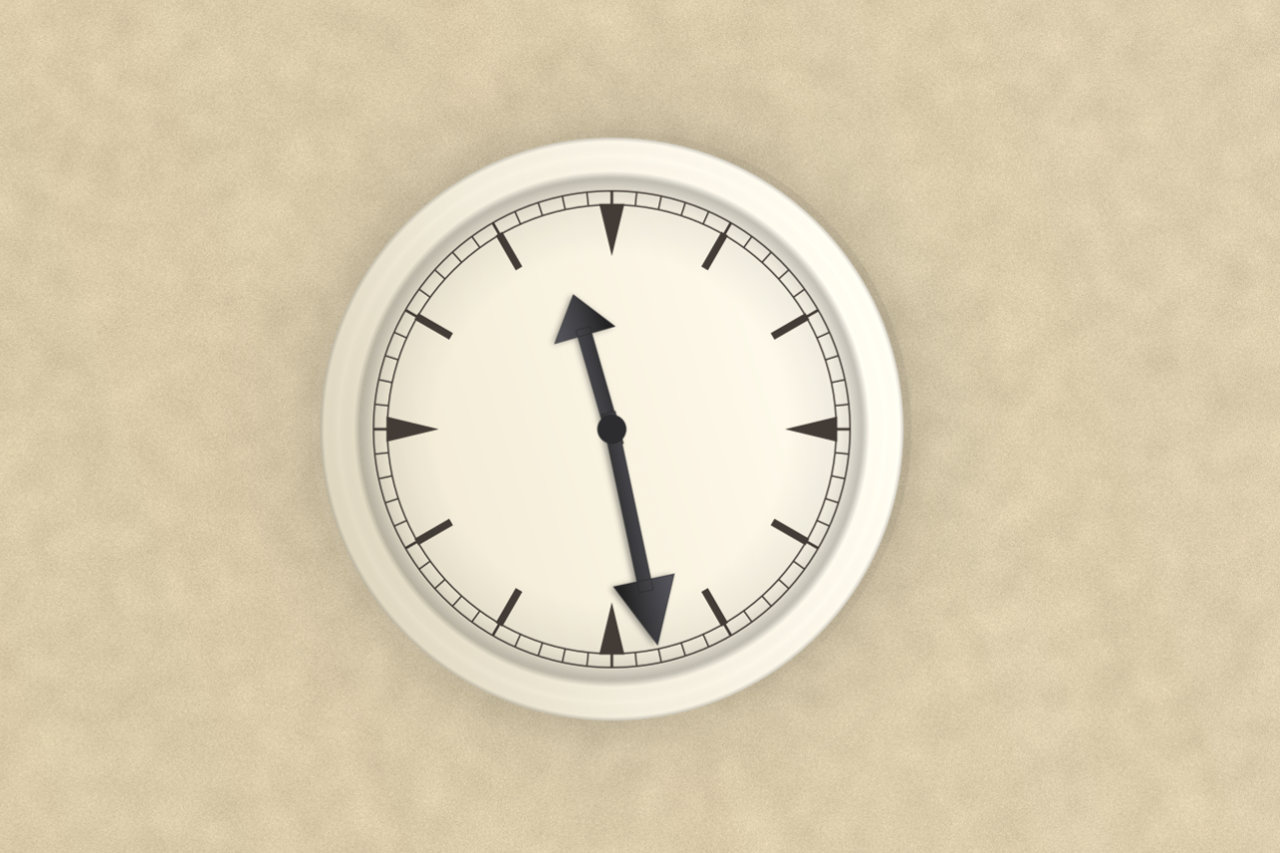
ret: **11:28**
